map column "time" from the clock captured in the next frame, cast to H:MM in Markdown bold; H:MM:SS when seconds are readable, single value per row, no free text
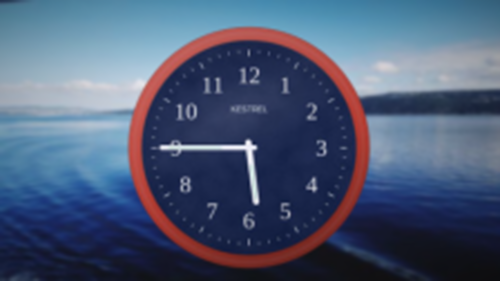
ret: **5:45**
